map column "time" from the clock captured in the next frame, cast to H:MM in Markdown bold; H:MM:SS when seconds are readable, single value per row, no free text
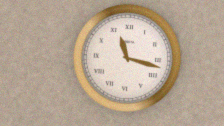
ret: **11:17**
